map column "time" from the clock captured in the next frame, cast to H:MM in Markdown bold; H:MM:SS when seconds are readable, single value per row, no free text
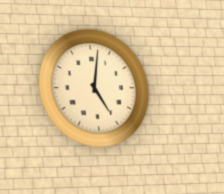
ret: **5:02**
